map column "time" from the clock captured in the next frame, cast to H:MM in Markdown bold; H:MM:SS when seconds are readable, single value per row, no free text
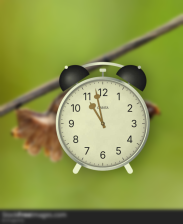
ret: **10:58**
